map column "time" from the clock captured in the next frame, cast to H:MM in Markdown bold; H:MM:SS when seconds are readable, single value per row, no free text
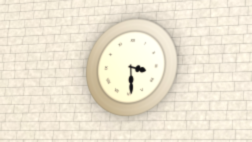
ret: **3:29**
